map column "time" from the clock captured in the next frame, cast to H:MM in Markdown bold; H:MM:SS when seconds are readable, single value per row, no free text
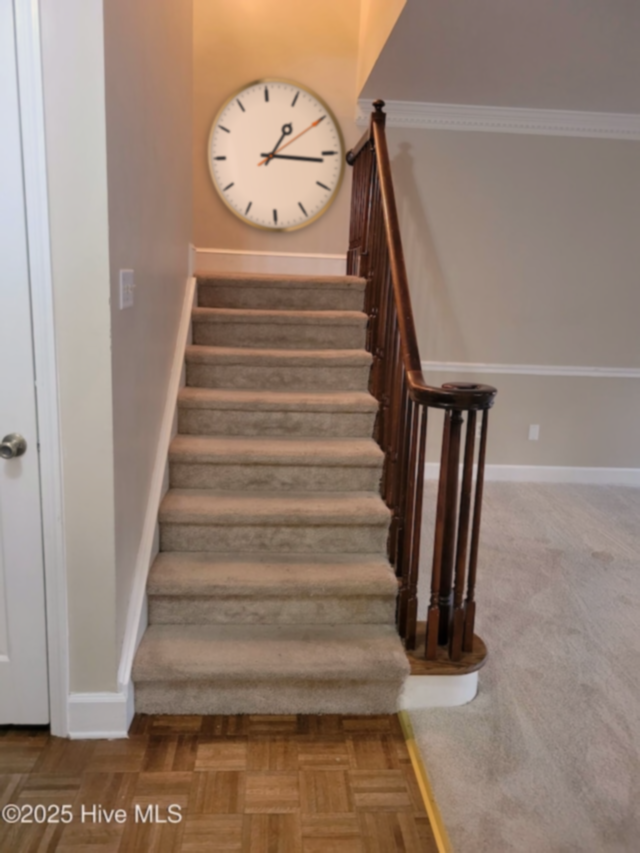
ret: **1:16:10**
